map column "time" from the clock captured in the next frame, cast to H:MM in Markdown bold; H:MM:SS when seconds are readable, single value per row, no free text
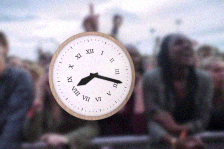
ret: **8:19**
